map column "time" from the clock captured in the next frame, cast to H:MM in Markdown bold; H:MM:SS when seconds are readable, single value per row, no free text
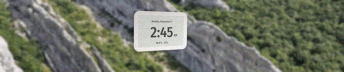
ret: **2:45**
